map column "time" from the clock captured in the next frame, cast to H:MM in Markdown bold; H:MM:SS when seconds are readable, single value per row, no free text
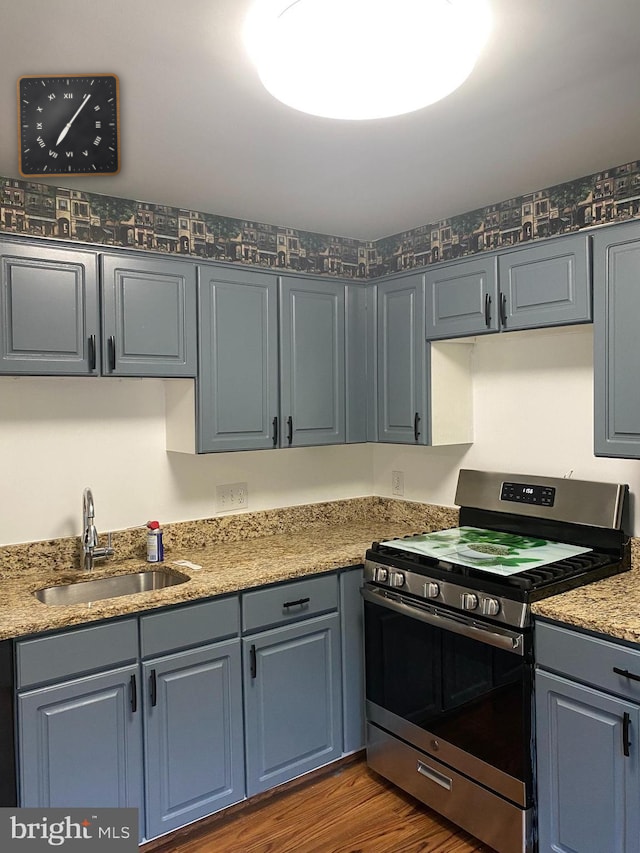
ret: **7:06**
